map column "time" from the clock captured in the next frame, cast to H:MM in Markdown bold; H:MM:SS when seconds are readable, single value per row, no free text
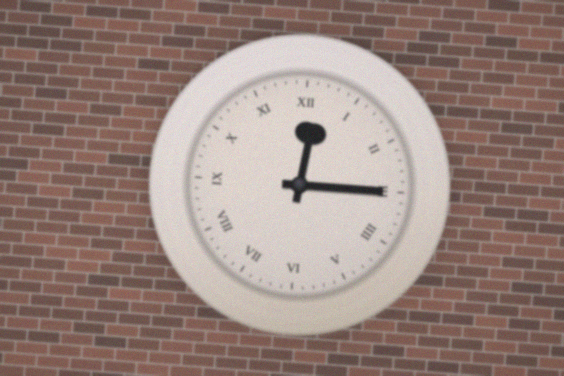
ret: **12:15**
